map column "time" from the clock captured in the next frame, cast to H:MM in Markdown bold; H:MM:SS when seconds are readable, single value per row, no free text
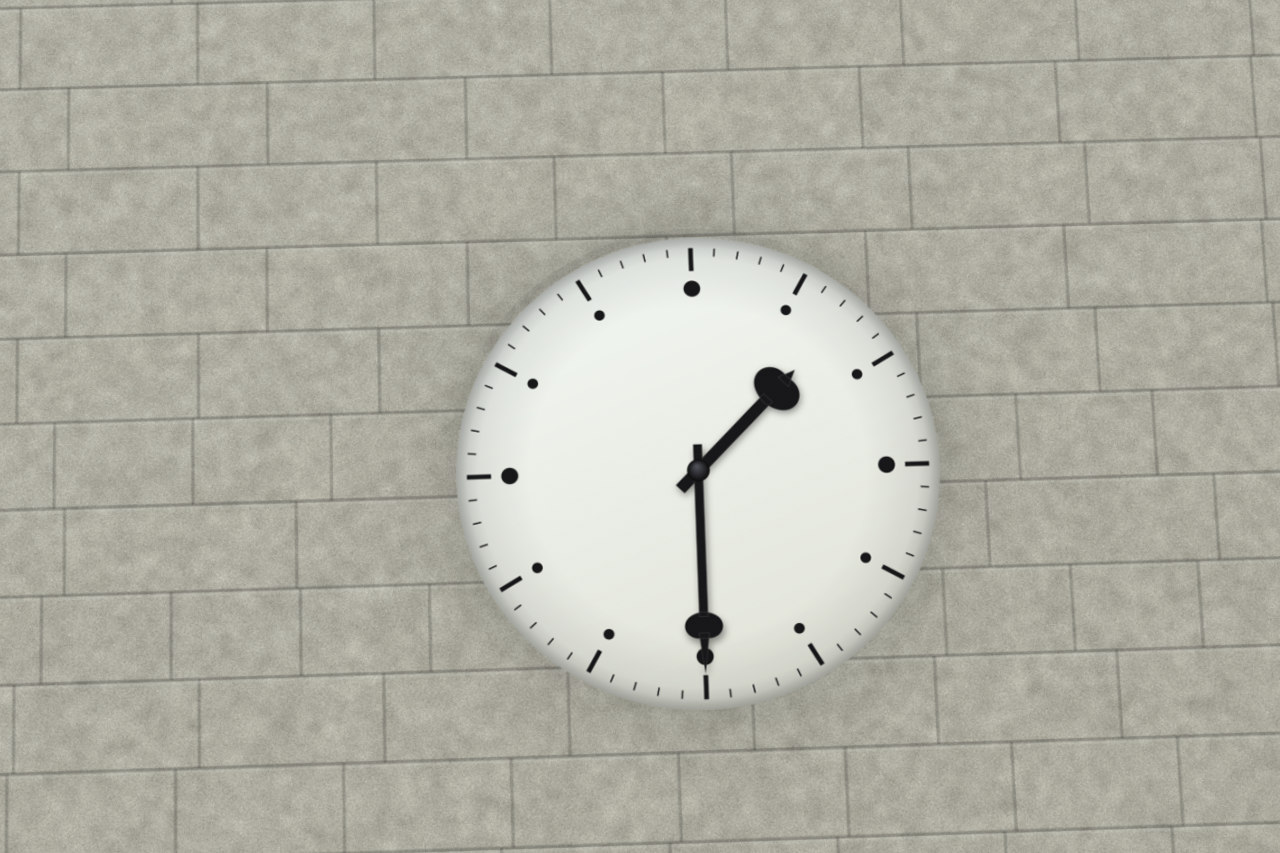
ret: **1:30**
